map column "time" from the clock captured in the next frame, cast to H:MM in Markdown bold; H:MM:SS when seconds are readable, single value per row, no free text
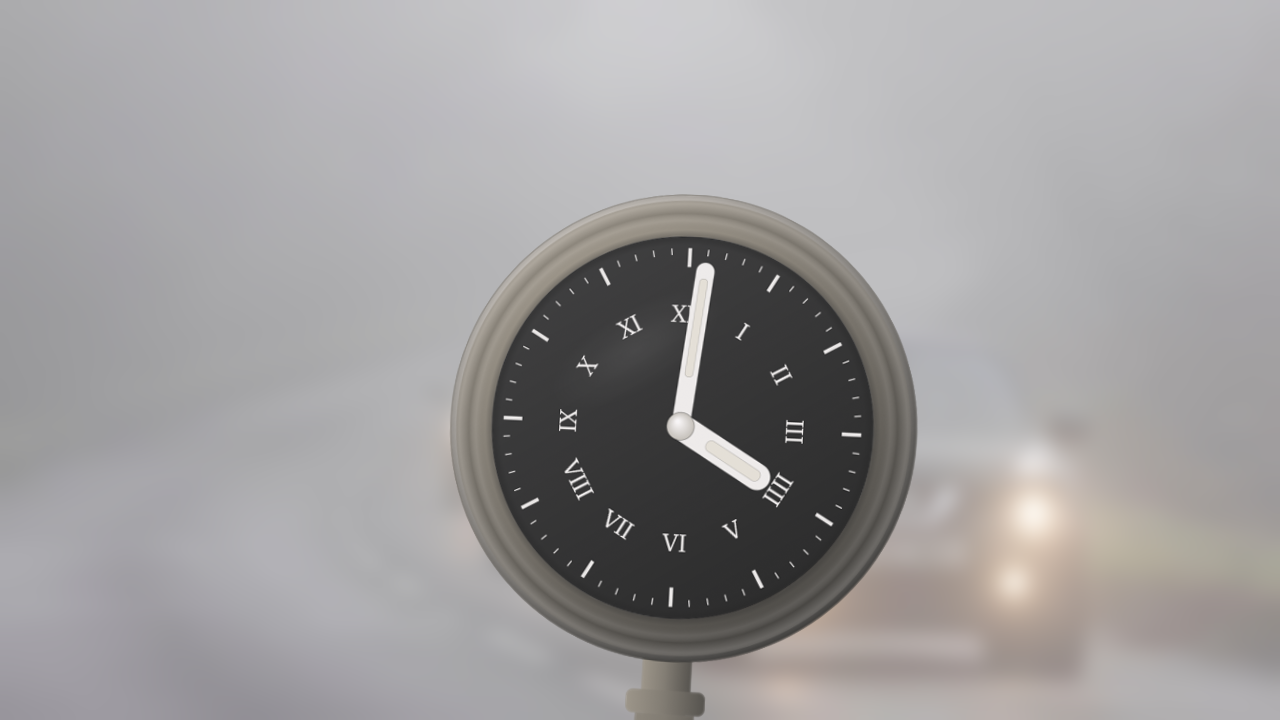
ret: **4:01**
